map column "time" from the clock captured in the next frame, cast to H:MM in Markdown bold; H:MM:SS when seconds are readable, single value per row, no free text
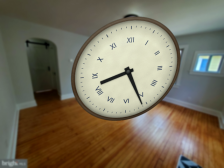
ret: **8:26**
